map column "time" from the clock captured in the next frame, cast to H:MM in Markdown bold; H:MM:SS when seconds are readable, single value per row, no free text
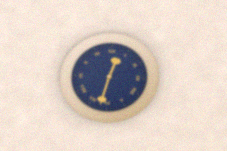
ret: **12:32**
